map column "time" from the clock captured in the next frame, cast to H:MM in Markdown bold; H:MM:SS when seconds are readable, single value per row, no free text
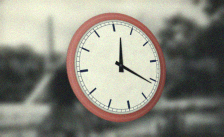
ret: **12:21**
